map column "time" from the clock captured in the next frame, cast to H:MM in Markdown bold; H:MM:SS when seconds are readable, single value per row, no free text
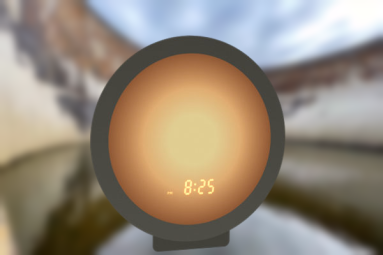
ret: **8:25**
